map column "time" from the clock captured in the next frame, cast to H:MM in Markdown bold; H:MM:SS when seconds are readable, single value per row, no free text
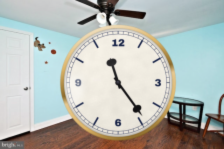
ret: **11:24**
